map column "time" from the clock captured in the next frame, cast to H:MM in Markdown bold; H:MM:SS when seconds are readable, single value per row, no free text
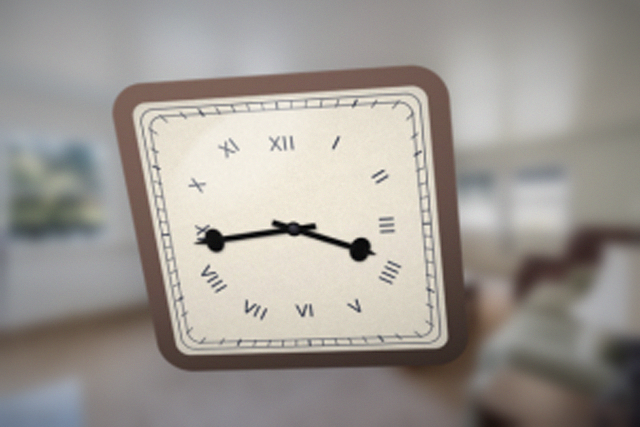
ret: **3:44**
